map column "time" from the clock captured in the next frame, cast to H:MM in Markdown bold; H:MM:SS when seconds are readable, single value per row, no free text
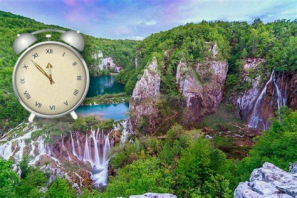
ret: **11:53**
